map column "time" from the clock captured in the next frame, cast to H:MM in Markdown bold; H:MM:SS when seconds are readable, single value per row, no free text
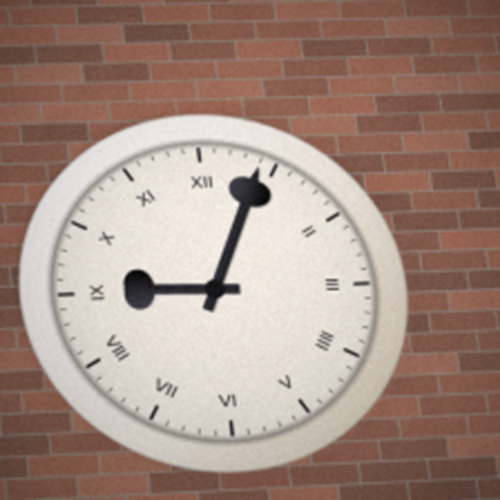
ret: **9:04**
